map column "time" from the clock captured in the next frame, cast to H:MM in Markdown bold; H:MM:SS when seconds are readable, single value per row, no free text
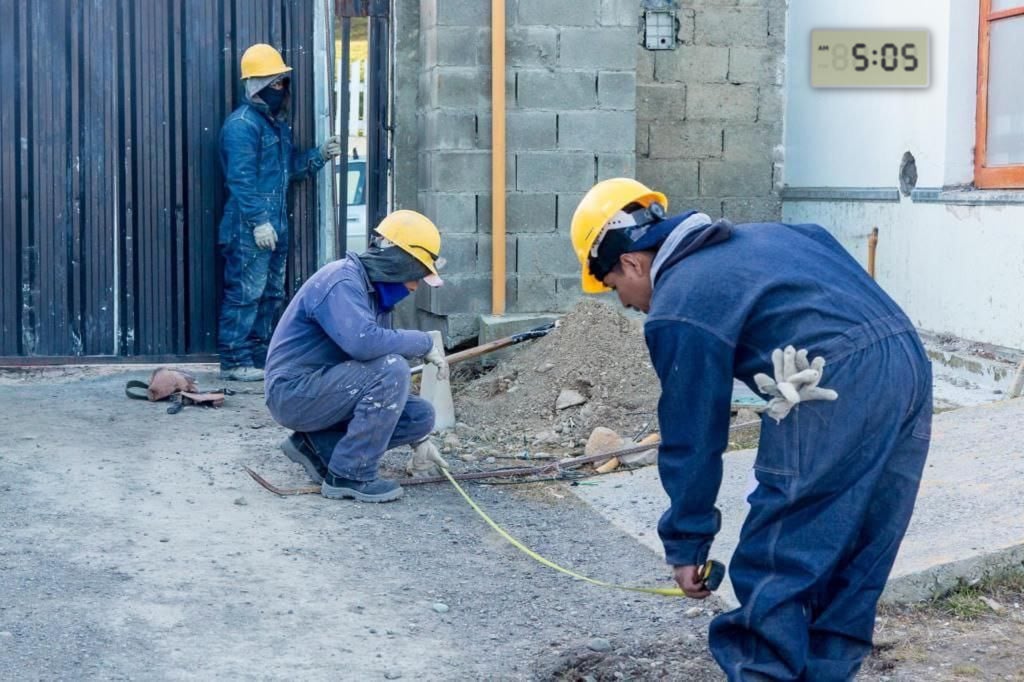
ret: **5:05**
